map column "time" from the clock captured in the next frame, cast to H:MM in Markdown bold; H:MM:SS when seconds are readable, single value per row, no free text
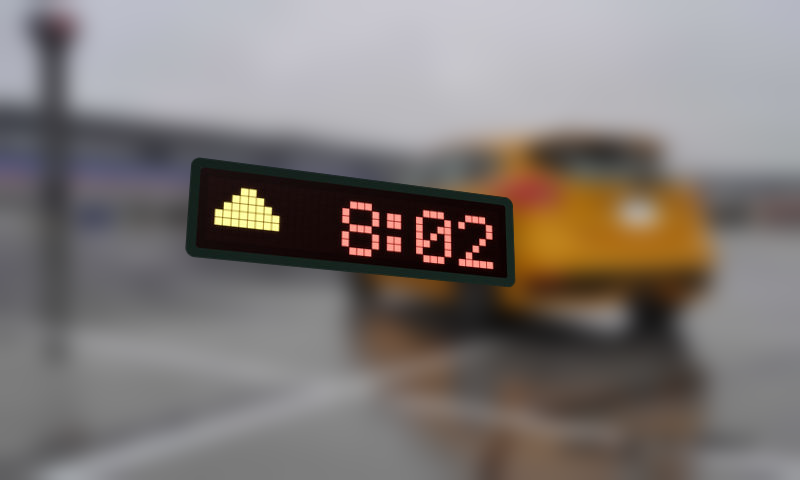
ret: **8:02**
